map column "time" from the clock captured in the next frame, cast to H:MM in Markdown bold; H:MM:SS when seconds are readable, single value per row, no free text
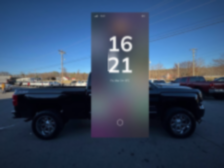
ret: **16:21**
